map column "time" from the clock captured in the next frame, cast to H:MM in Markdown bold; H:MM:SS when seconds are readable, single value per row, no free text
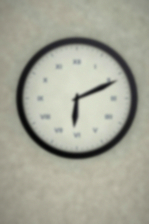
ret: **6:11**
